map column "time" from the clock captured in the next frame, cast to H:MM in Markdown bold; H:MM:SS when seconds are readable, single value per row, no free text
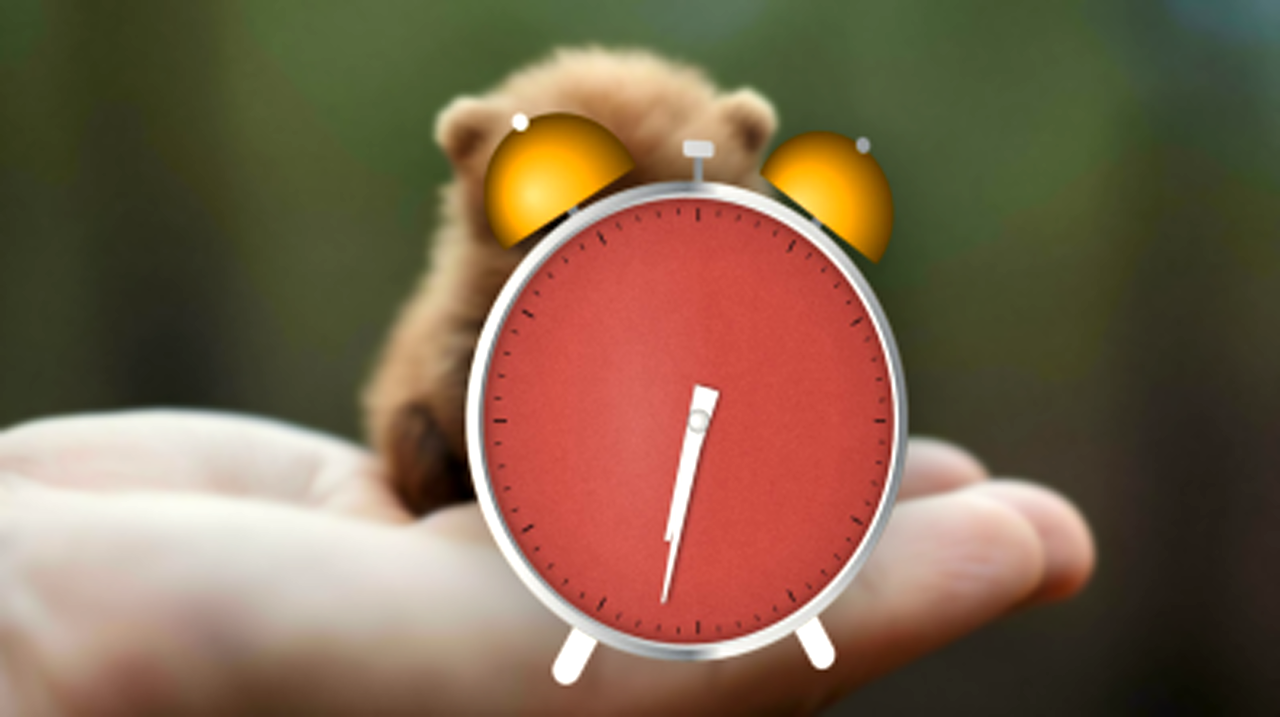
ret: **6:32**
